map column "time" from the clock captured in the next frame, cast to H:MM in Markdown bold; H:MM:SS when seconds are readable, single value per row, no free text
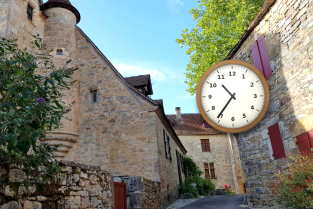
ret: **10:36**
